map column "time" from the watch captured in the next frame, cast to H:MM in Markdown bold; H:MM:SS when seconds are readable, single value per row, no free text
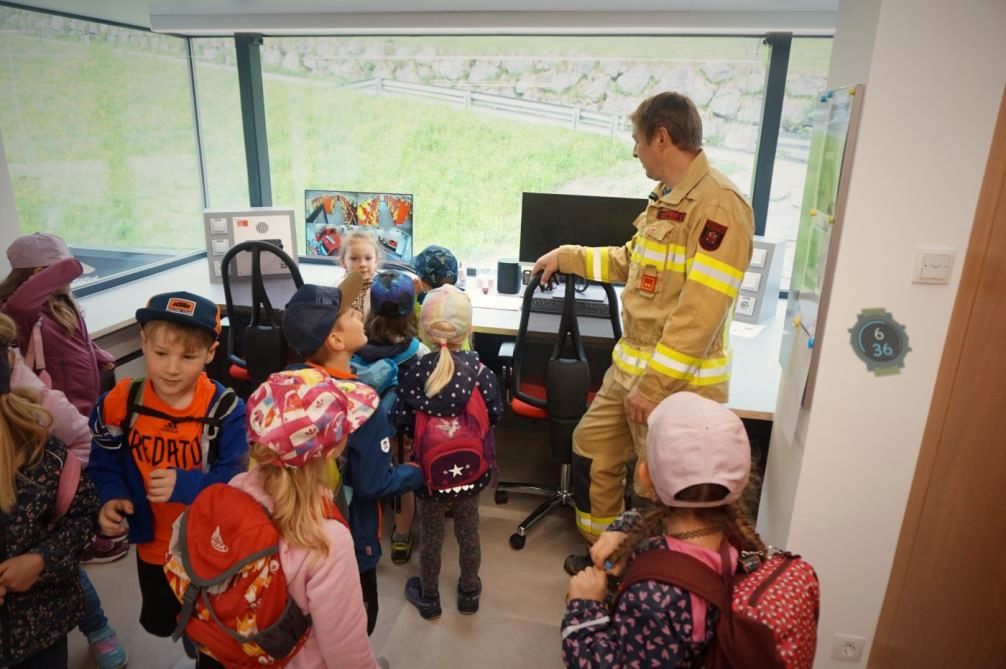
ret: **6:36**
